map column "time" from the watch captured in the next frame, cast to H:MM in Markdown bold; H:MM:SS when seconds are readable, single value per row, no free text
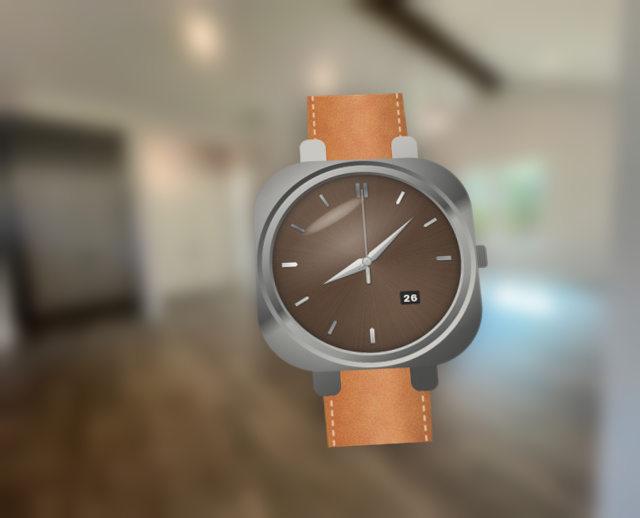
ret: **8:08:00**
